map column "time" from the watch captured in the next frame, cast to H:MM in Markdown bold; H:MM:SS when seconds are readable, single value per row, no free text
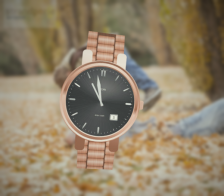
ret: **10:58**
